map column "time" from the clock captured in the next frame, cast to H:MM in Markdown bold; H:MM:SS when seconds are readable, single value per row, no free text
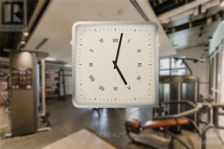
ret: **5:02**
